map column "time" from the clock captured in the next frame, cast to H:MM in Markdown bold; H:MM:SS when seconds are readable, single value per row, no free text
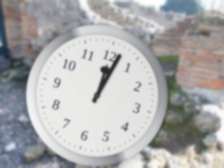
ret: **12:02**
